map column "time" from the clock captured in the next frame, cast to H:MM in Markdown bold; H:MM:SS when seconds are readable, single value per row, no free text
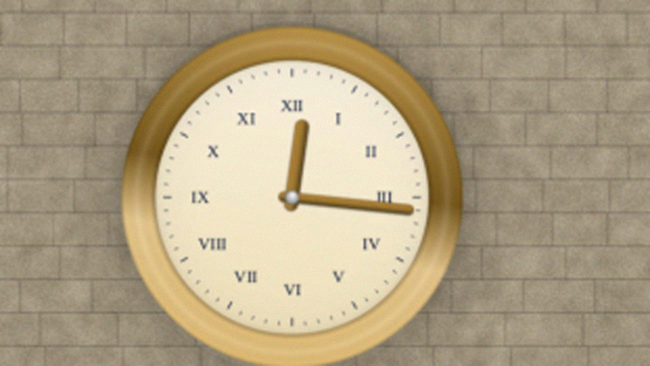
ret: **12:16**
